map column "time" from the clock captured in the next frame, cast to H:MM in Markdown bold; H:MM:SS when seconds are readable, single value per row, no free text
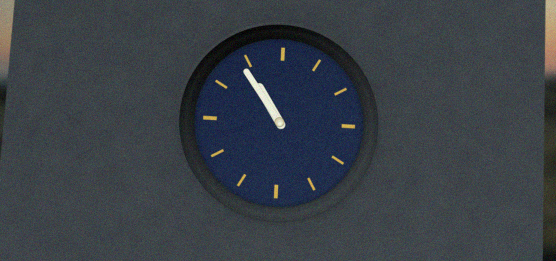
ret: **10:54**
